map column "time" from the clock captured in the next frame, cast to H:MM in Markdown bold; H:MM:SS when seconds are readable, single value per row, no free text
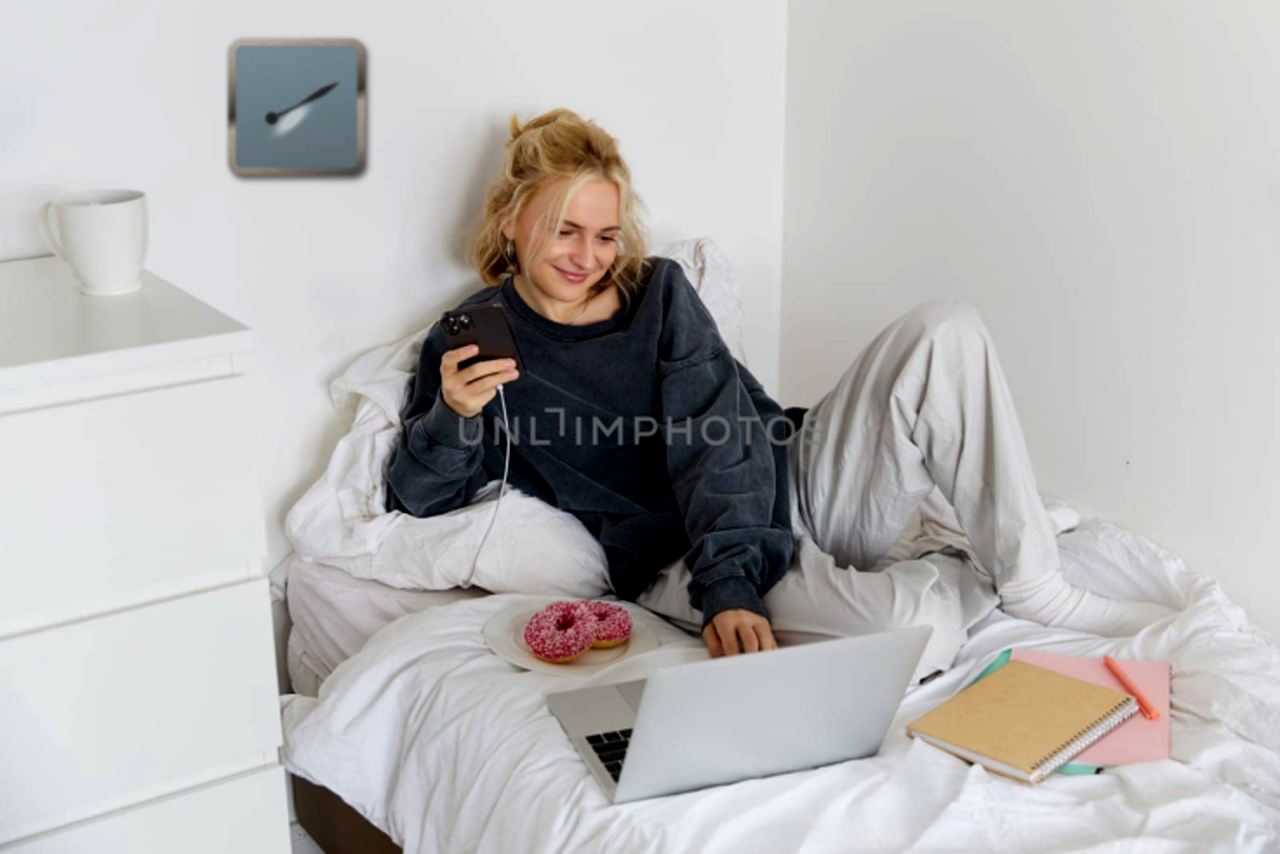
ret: **8:10**
